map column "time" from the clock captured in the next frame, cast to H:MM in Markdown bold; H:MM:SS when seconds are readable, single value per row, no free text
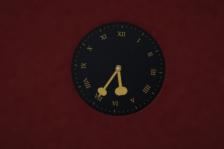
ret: **5:35**
